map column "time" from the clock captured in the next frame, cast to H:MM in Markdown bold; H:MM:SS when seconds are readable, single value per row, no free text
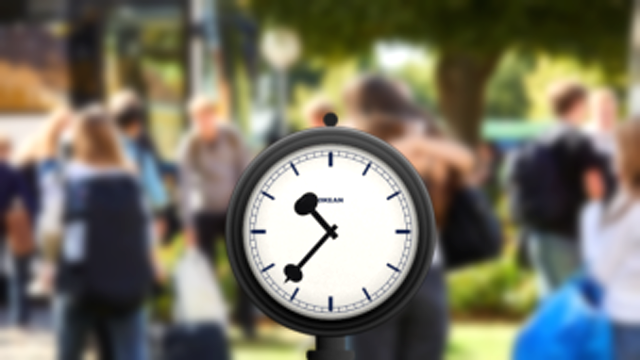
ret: **10:37**
